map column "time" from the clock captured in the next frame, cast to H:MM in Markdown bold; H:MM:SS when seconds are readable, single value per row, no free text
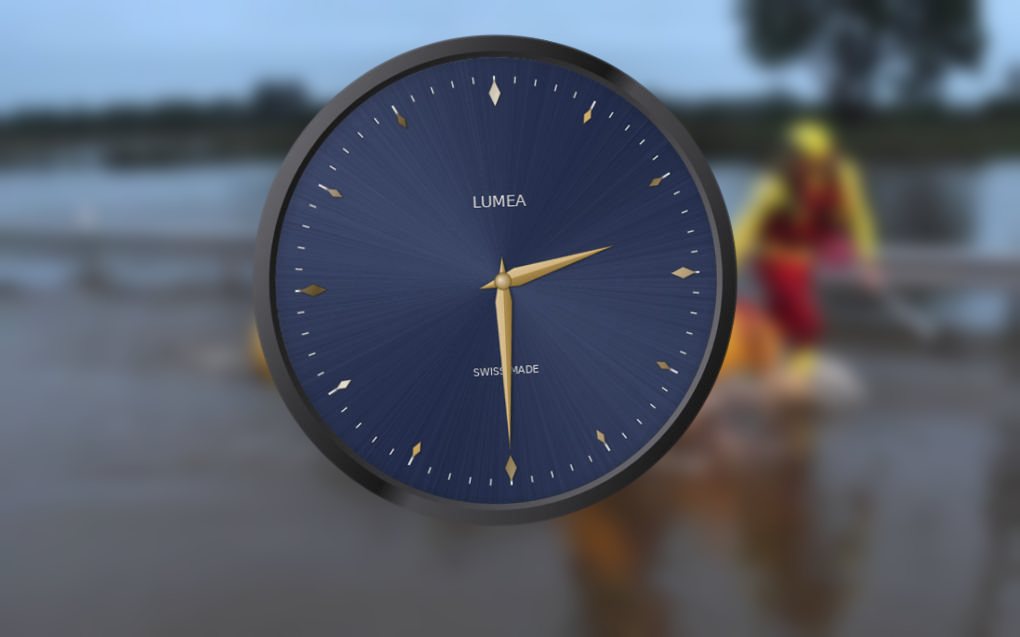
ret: **2:30**
